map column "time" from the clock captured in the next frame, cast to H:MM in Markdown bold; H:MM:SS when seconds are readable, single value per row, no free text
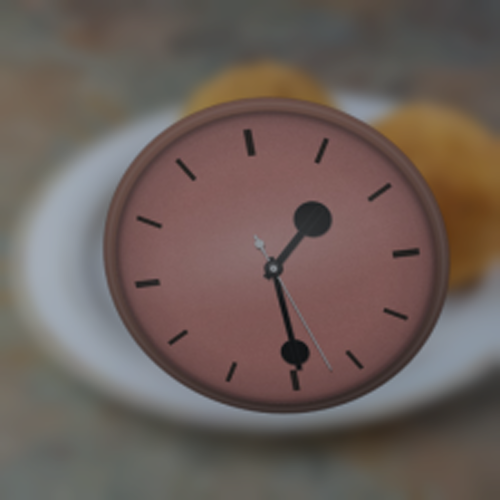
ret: **1:29:27**
